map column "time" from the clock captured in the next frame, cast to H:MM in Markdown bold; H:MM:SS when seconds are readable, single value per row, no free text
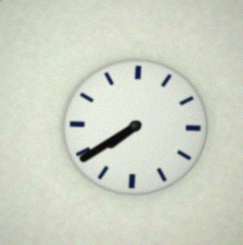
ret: **7:39**
